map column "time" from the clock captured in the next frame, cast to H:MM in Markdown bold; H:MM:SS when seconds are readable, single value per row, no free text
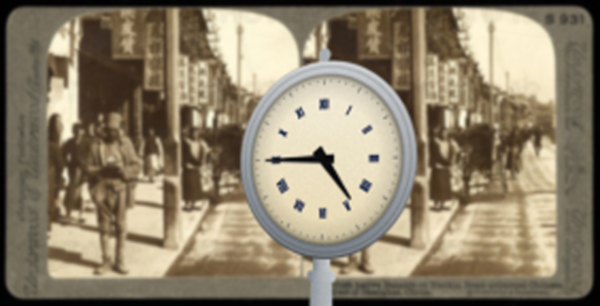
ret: **4:45**
